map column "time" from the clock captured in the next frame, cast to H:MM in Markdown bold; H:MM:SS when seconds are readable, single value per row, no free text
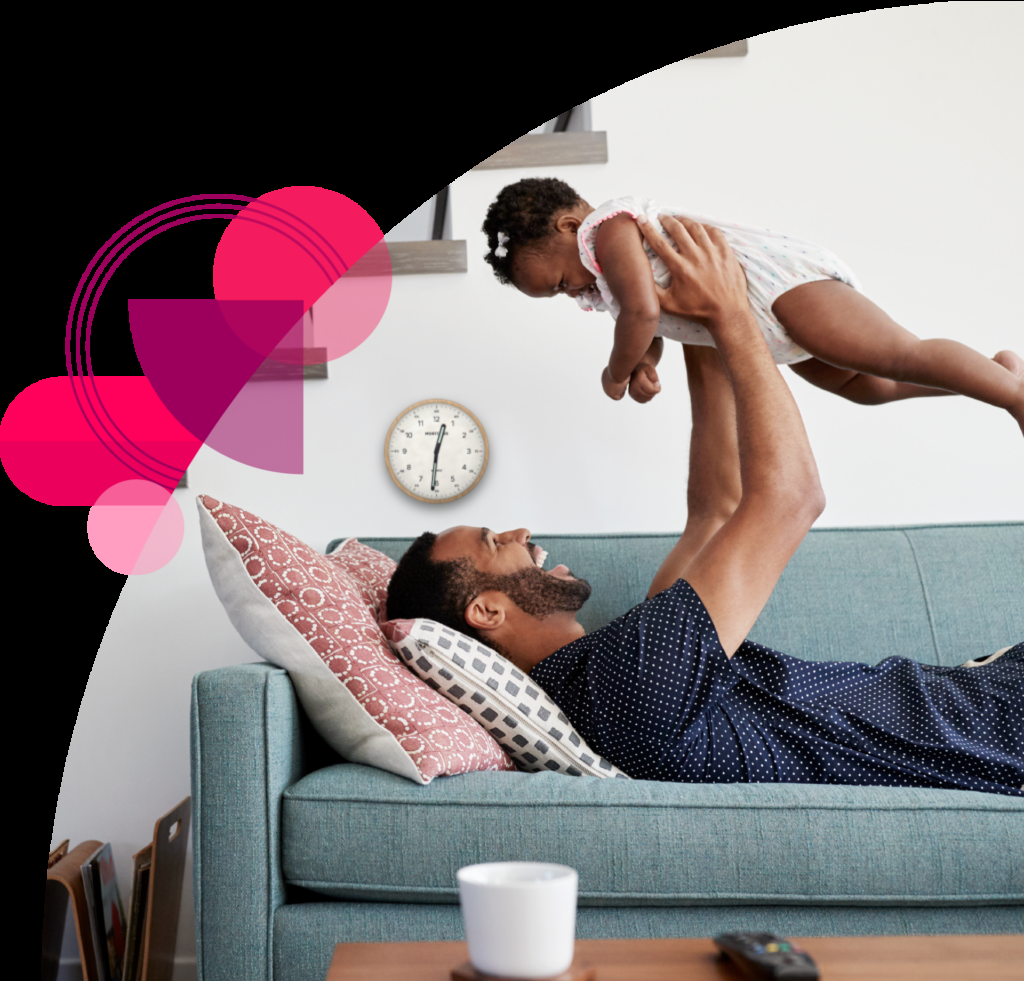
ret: **12:31**
